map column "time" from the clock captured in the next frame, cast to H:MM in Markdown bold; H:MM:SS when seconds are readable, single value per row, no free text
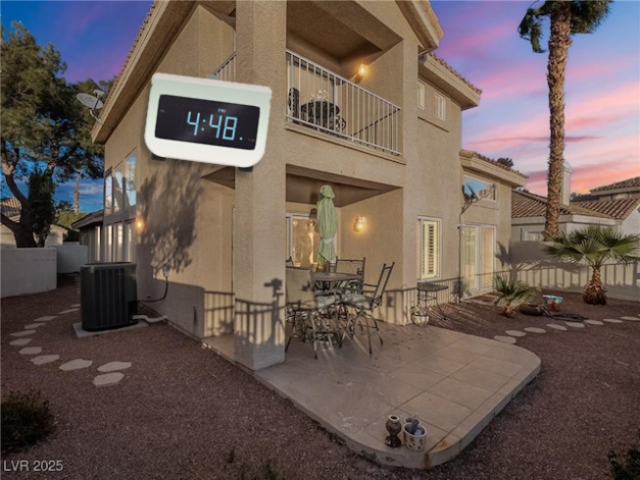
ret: **4:48**
